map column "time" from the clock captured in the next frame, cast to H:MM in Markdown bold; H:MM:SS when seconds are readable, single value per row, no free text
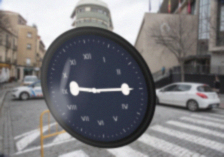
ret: **9:15**
